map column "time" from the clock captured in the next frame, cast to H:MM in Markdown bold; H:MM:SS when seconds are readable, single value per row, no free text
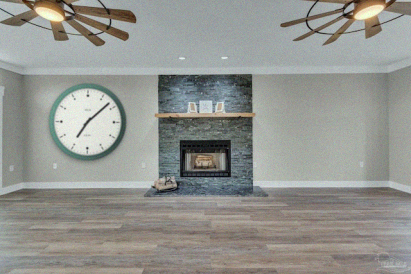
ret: **7:08**
